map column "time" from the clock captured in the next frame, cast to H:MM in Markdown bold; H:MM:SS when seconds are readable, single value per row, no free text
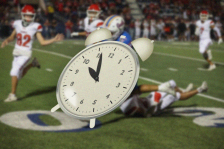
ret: **9:56**
